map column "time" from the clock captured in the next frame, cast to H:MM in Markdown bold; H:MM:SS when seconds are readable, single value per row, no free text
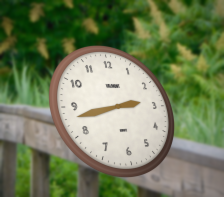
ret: **2:43**
